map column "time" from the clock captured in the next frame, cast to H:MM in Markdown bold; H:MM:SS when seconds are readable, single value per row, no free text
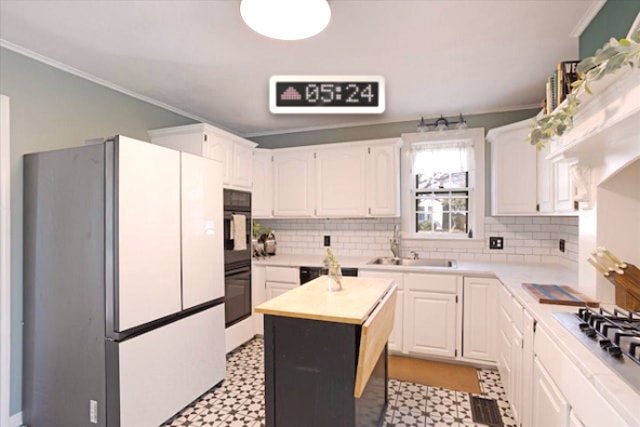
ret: **5:24**
